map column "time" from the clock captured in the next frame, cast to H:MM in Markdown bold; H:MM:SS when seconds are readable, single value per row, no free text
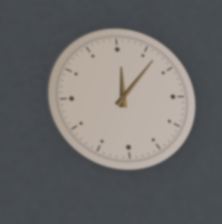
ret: **12:07**
